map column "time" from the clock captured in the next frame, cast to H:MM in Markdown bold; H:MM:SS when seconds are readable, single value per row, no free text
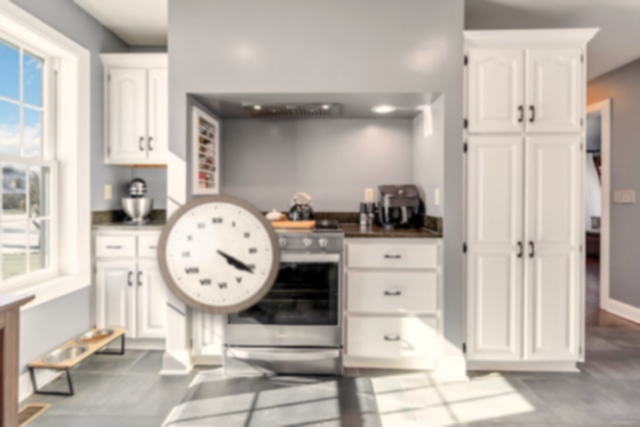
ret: **4:21**
